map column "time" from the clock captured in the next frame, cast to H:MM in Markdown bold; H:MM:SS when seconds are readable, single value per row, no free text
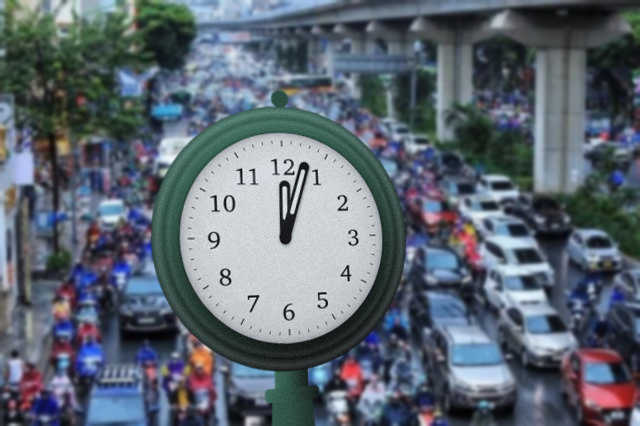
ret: **12:03**
